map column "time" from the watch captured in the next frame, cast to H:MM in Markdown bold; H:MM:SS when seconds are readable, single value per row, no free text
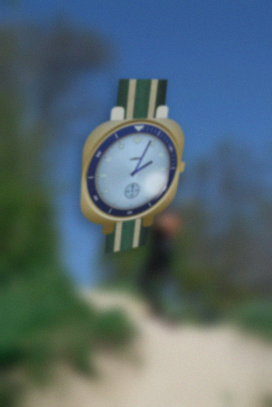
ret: **2:04**
